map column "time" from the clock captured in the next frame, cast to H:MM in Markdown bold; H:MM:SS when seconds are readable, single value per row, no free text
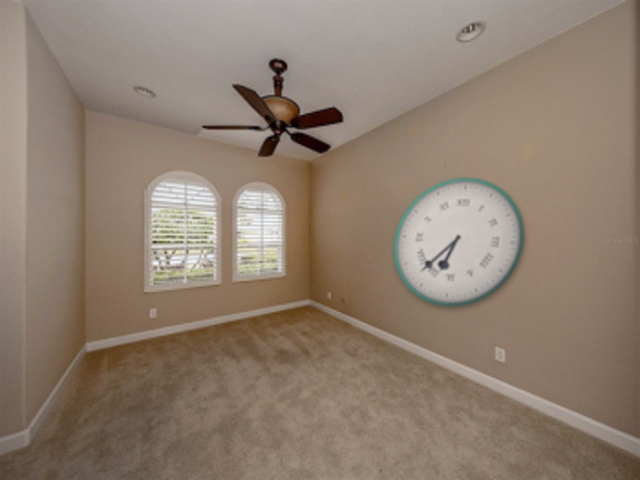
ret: **6:37**
